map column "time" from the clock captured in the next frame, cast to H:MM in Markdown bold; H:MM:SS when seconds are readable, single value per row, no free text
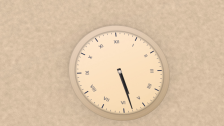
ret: **5:28**
